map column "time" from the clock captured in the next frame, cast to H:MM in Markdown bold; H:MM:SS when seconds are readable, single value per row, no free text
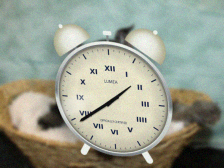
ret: **1:39**
